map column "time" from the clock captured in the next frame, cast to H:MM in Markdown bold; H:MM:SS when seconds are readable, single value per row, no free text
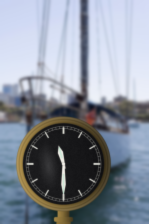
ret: **11:30**
